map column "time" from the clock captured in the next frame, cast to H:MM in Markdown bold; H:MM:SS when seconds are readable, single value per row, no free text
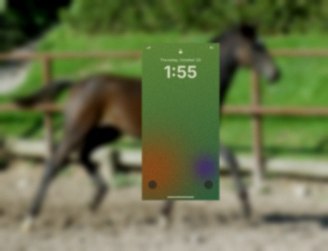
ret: **1:55**
